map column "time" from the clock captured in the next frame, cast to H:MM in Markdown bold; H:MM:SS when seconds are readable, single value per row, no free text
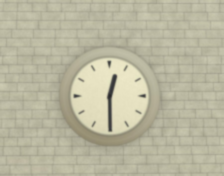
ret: **12:30**
